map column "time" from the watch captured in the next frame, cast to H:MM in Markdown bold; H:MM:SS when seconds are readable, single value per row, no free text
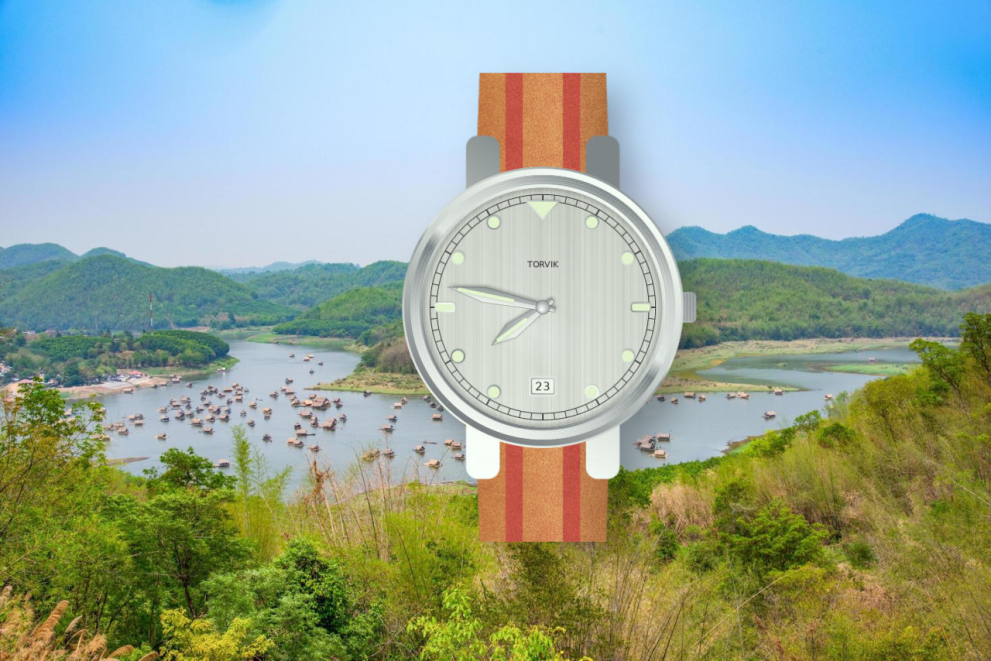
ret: **7:47**
